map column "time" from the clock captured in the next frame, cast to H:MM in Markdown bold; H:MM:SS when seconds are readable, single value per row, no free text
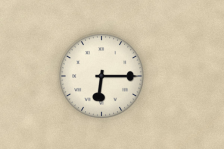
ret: **6:15**
